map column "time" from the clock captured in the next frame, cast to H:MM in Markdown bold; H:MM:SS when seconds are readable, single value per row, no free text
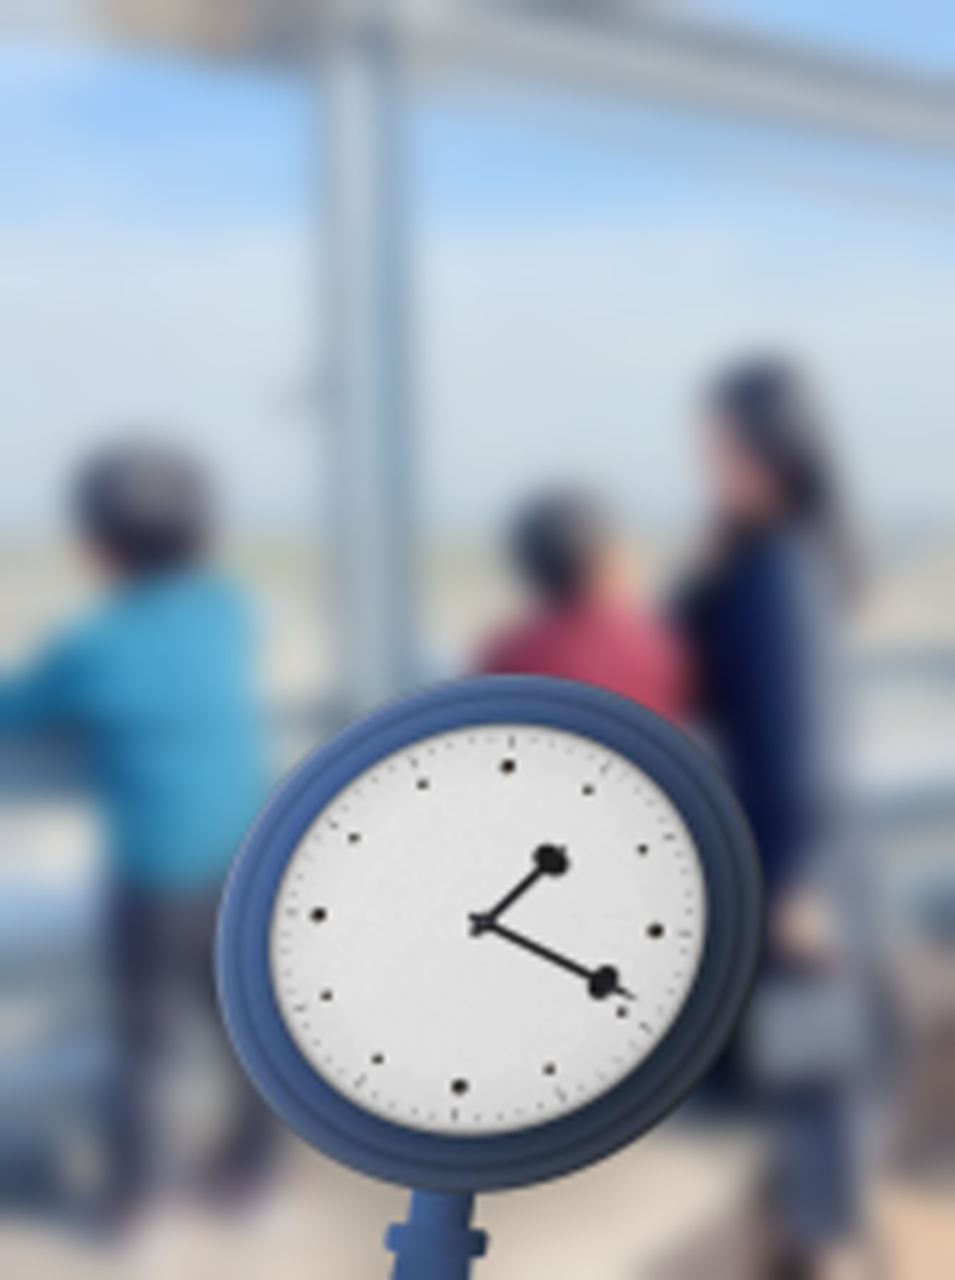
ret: **1:19**
